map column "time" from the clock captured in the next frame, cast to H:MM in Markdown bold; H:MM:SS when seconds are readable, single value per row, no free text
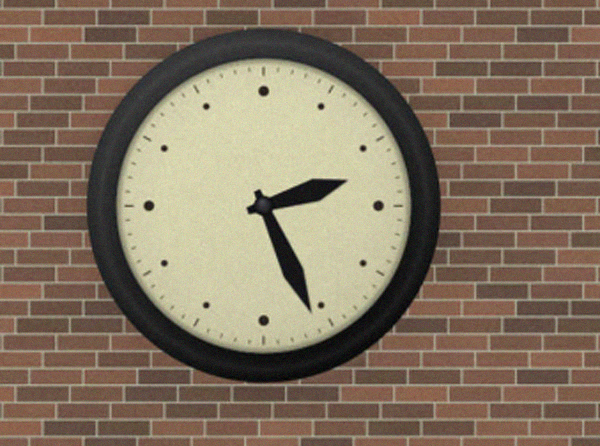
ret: **2:26**
